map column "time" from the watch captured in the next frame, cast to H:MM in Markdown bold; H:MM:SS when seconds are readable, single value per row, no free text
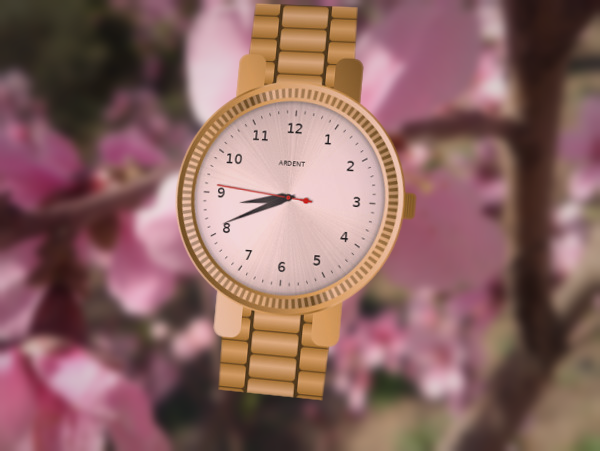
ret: **8:40:46**
